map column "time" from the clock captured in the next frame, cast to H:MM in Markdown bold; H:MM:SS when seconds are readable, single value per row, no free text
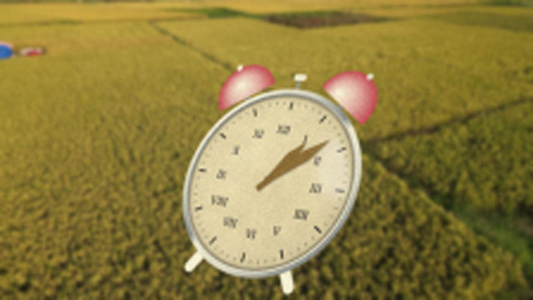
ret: **1:08**
